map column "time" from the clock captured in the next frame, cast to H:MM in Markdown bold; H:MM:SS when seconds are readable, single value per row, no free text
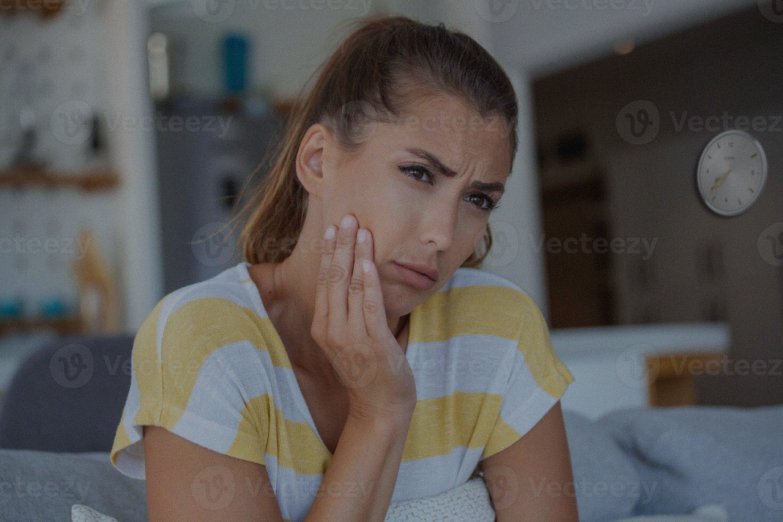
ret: **7:37**
